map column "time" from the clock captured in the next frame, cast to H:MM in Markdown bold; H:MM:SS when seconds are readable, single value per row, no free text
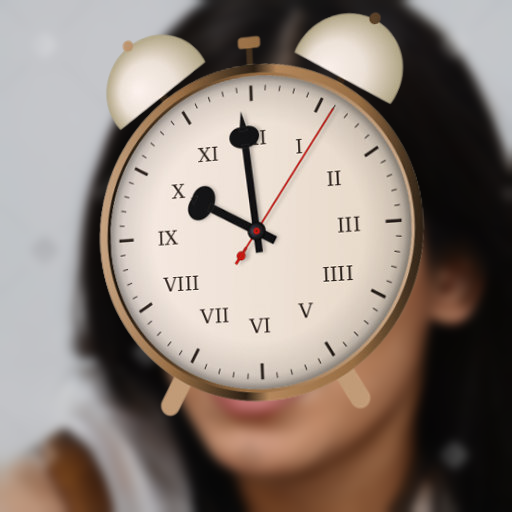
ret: **9:59:06**
